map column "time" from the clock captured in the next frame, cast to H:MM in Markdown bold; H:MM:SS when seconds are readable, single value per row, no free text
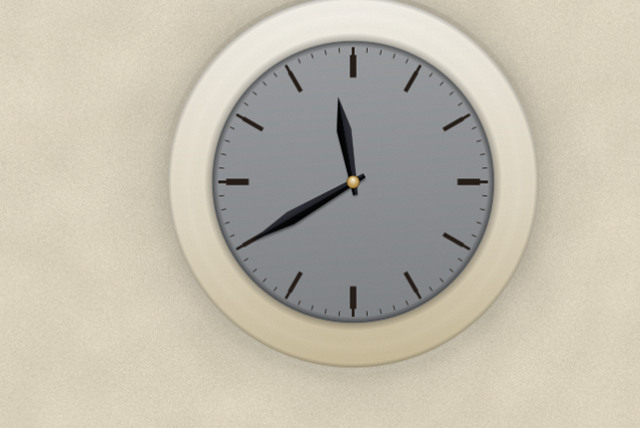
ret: **11:40**
